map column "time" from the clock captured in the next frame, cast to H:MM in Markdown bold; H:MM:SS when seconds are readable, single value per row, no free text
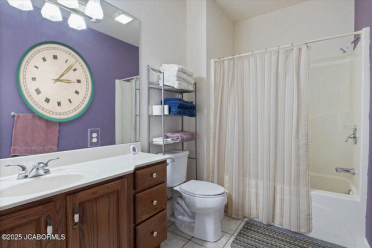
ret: **3:08**
